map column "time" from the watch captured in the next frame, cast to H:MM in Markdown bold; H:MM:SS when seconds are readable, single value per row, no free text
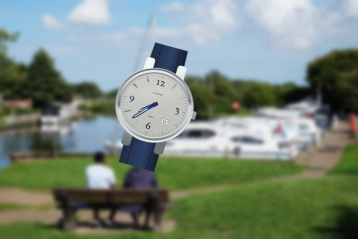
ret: **7:37**
